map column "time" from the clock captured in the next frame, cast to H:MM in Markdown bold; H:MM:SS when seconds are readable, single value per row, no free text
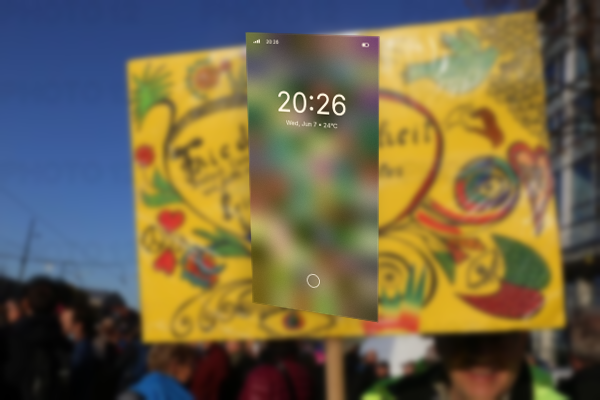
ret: **20:26**
